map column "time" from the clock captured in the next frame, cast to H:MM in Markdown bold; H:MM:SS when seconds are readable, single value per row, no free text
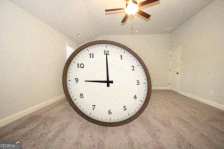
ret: **9:00**
